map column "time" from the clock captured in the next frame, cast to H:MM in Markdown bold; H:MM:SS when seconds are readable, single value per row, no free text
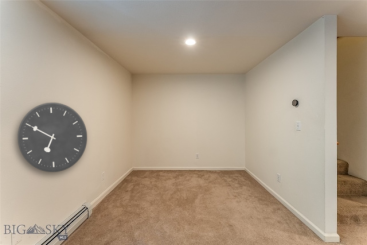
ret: **6:50**
